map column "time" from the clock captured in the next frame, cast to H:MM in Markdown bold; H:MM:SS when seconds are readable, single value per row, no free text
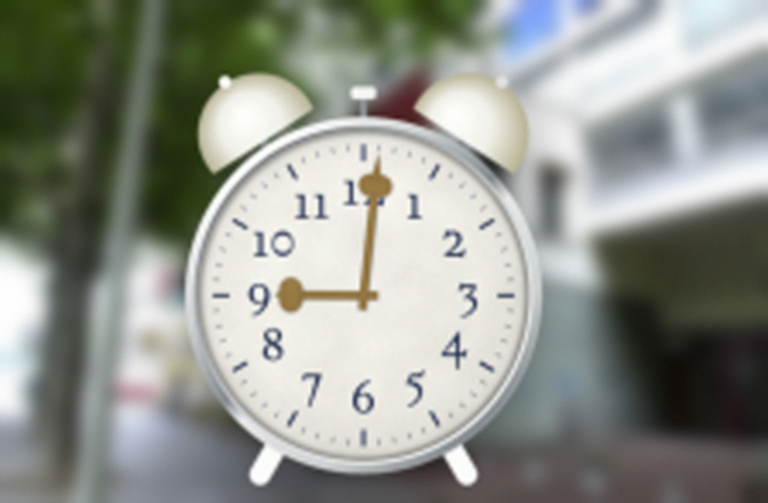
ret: **9:01**
